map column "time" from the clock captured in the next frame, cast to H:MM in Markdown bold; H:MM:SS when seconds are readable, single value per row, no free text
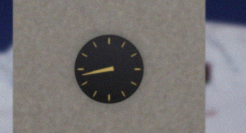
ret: **8:43**
